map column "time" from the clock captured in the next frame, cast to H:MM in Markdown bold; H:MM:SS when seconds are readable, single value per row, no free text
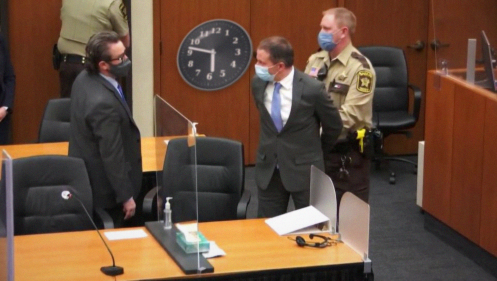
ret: **5:47**
